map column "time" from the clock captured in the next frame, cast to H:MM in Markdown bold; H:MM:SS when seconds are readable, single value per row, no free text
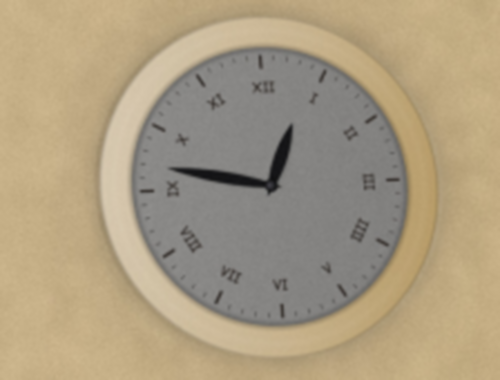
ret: **12:47**
